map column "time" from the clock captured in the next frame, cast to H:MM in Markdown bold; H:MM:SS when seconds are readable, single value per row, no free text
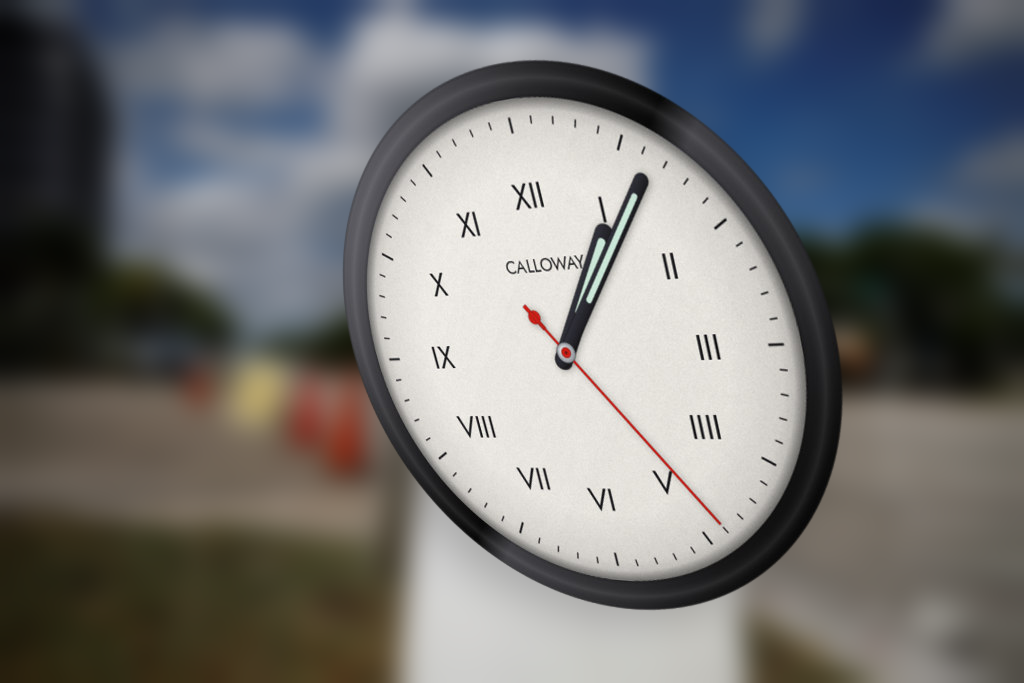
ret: **1:06:24**
